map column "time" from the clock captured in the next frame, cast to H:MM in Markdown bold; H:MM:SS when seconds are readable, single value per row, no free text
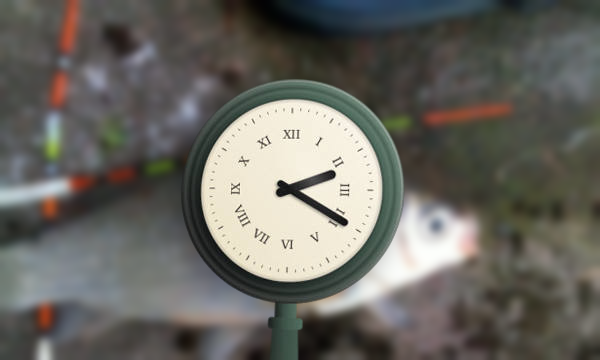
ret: **2:20**
